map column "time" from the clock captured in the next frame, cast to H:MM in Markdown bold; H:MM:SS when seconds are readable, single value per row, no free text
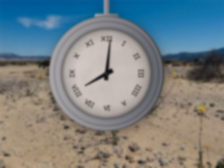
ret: **8:01**
